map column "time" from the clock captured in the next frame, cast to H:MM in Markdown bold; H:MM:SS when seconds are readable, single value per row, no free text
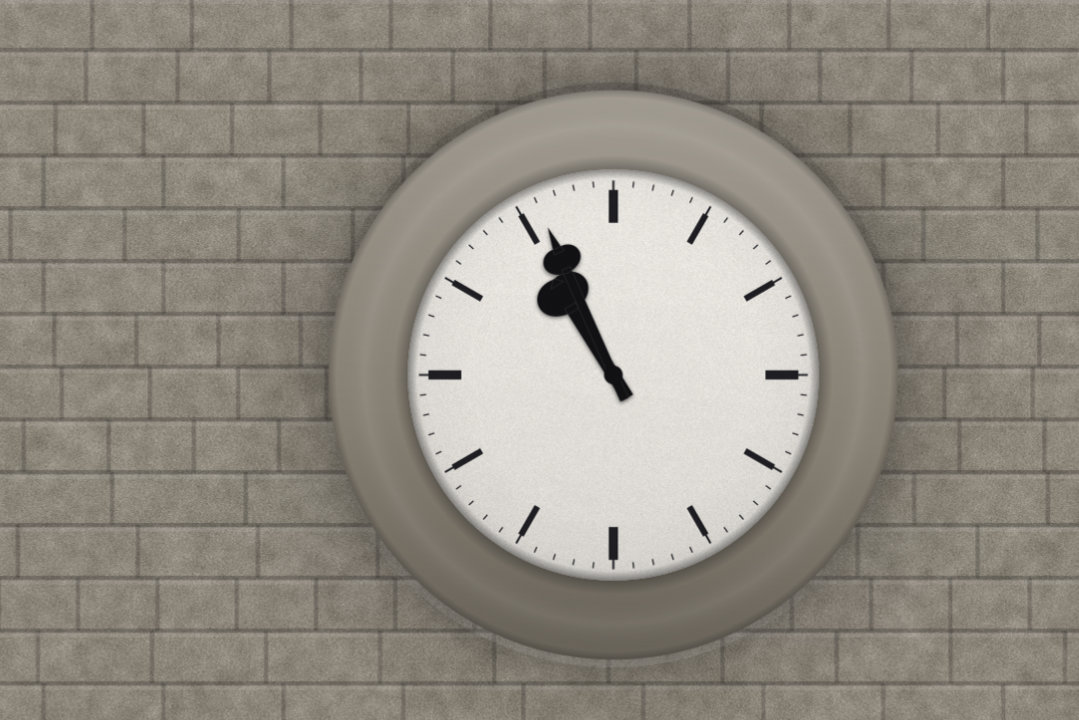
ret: **10:56**
